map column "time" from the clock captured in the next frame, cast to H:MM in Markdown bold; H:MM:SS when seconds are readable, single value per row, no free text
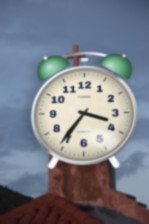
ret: **3:36**
